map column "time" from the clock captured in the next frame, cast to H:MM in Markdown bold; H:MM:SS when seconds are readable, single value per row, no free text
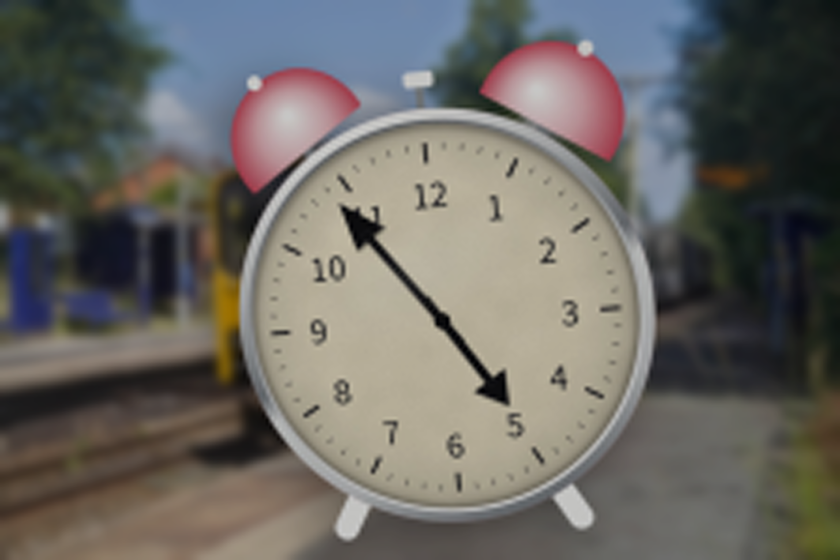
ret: **4:54**
